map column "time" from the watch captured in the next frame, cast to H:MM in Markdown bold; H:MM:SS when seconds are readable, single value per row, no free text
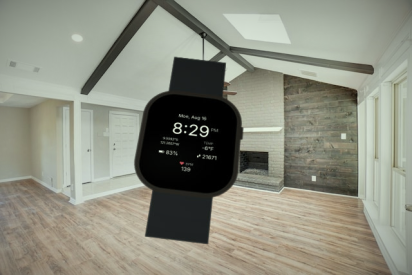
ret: **8:29**
